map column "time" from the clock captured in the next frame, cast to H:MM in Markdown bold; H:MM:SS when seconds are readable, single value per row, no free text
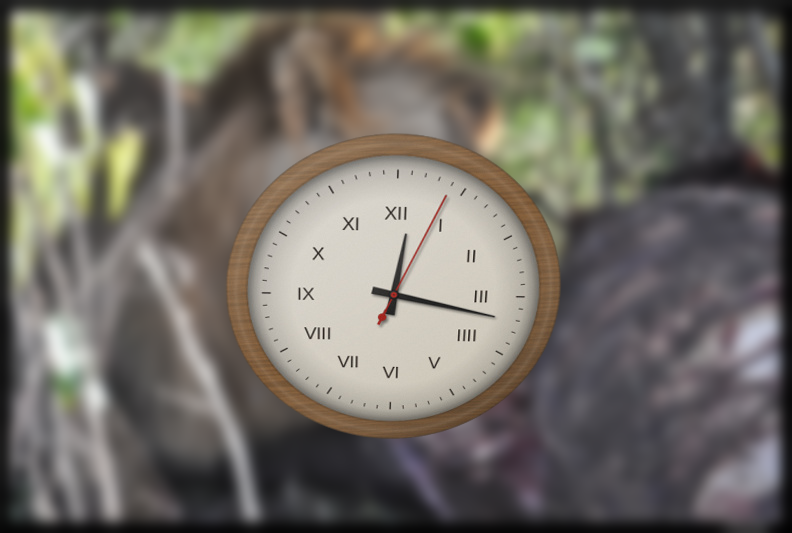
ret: **12:17:04**
